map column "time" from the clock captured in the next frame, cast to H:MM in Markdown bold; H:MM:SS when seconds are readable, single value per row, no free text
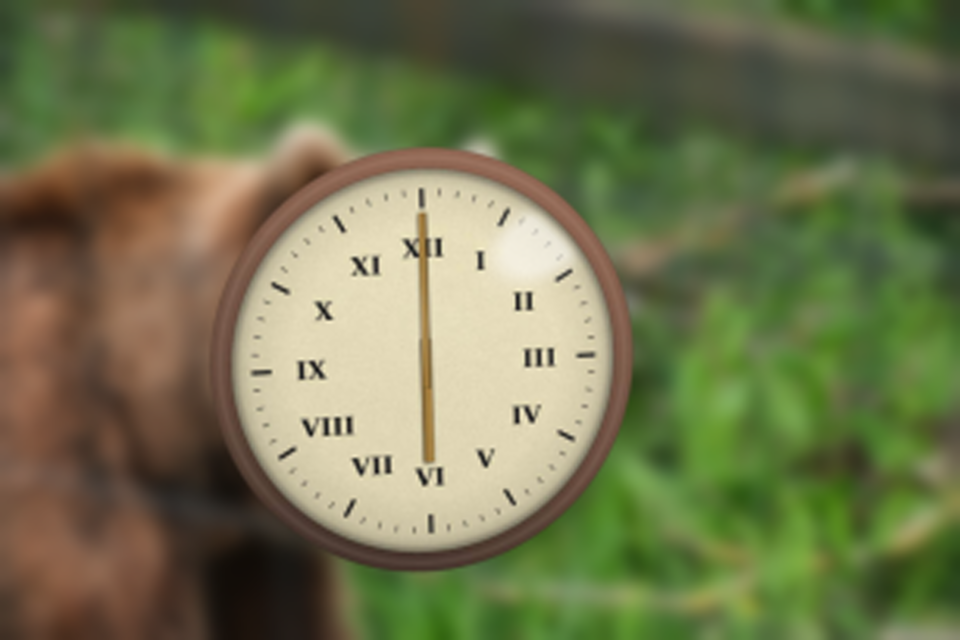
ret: **6:00**
